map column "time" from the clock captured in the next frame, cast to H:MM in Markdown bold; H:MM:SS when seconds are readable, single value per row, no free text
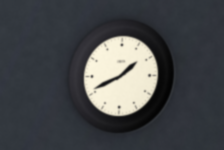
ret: **1:41**
